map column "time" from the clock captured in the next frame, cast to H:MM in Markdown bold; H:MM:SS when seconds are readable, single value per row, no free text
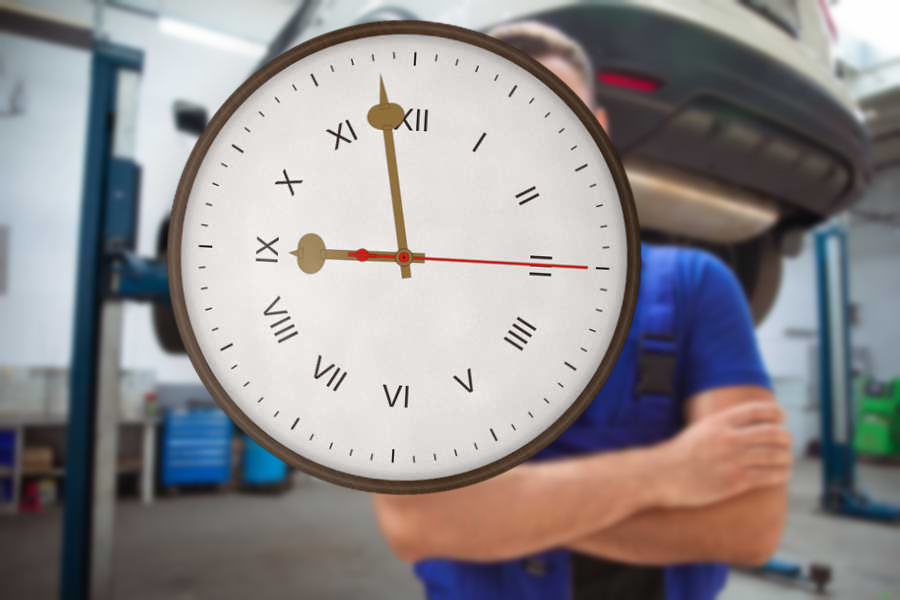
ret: **8:58:15**
